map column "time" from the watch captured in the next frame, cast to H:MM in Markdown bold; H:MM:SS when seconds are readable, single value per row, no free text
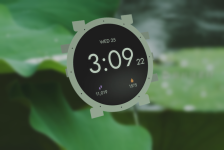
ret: **3:09:22**
